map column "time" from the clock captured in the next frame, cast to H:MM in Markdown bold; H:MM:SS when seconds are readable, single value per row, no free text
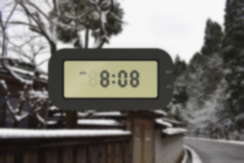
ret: **8:08**
